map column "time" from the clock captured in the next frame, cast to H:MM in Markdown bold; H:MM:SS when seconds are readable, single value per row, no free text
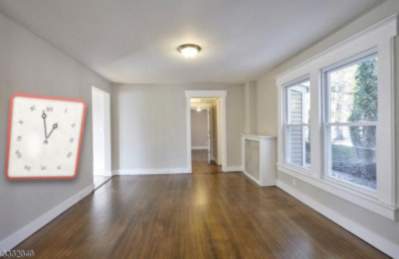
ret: **12:58**
